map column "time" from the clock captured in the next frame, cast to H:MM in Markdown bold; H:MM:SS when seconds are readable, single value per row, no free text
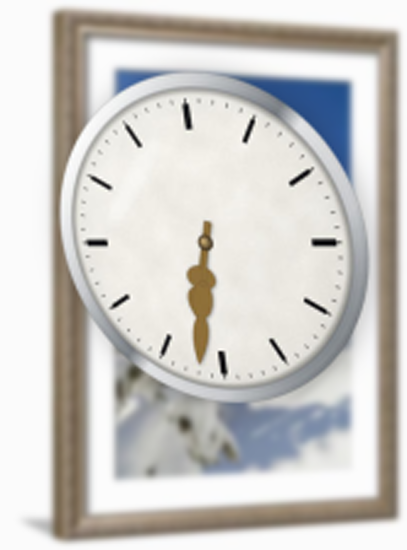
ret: **6:32**
